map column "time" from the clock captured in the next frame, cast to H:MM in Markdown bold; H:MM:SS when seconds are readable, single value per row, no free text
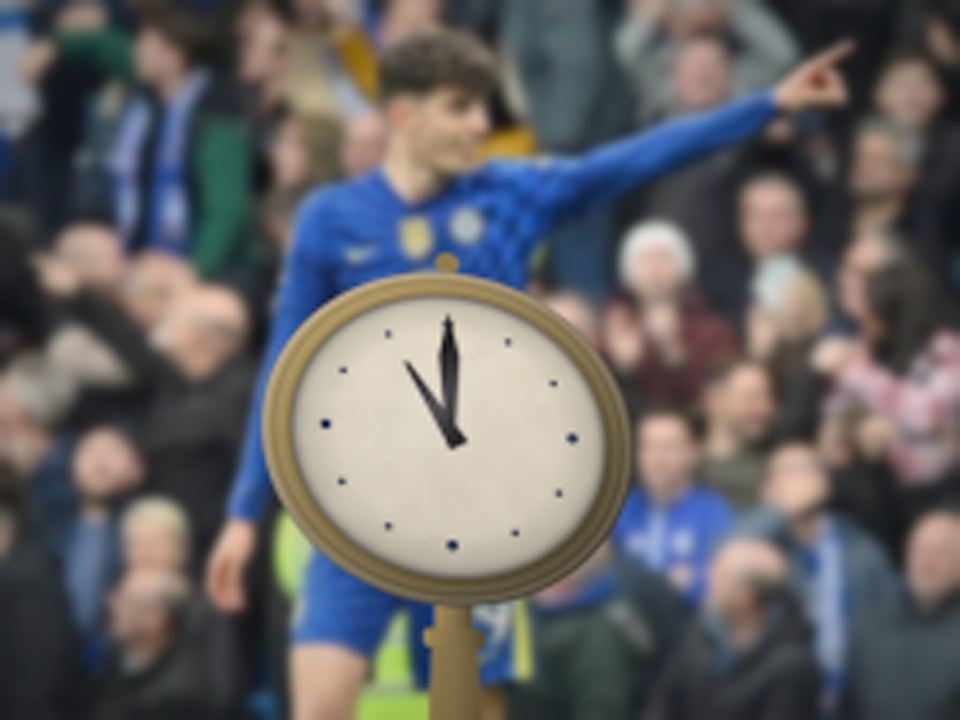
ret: **11:00**
